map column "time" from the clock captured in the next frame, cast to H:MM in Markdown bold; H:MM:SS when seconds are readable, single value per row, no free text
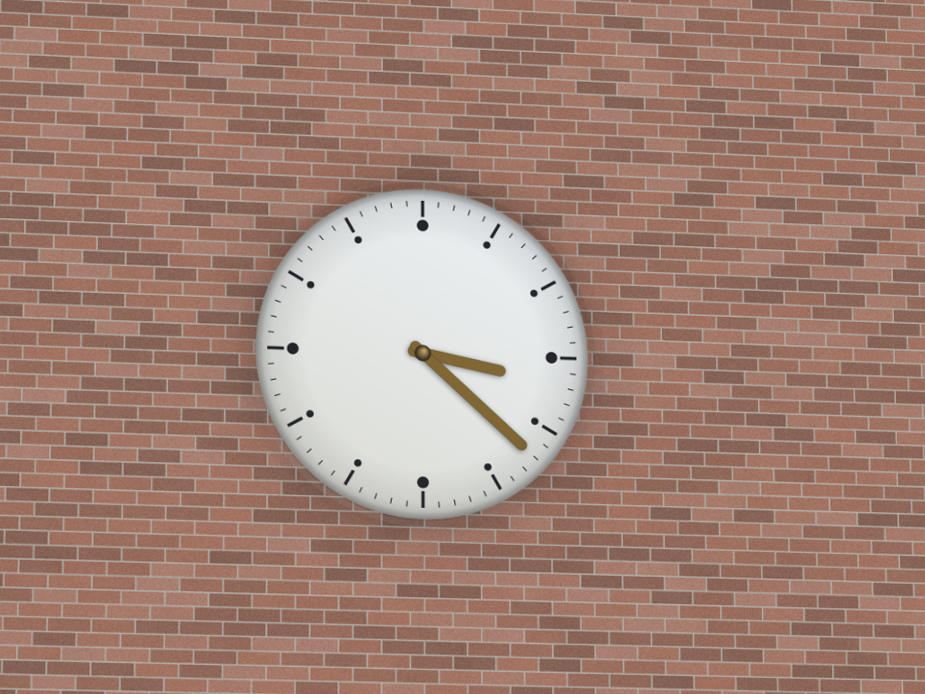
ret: **3:22**
